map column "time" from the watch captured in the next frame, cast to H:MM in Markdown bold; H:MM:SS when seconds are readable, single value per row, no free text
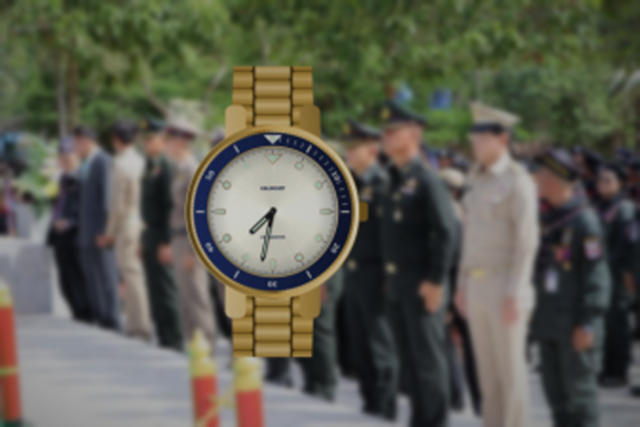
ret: **7:32**
